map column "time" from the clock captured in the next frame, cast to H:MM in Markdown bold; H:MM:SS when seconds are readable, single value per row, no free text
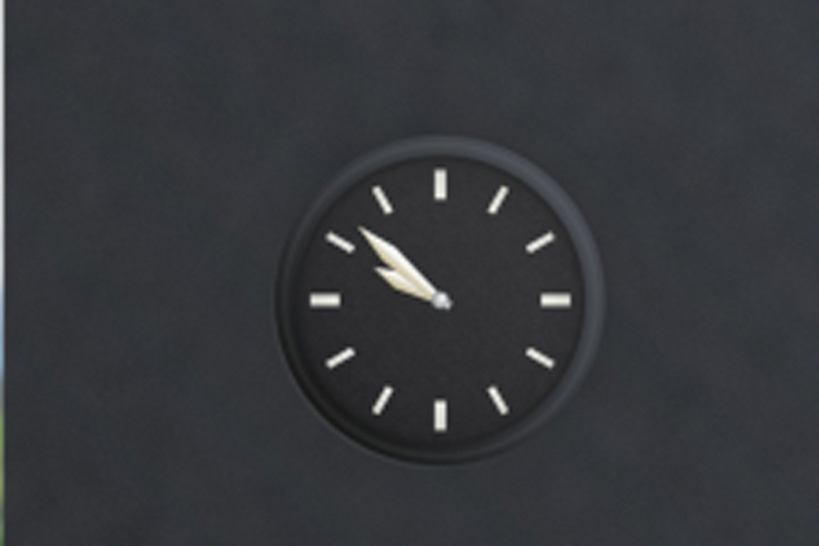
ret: **9:52**
